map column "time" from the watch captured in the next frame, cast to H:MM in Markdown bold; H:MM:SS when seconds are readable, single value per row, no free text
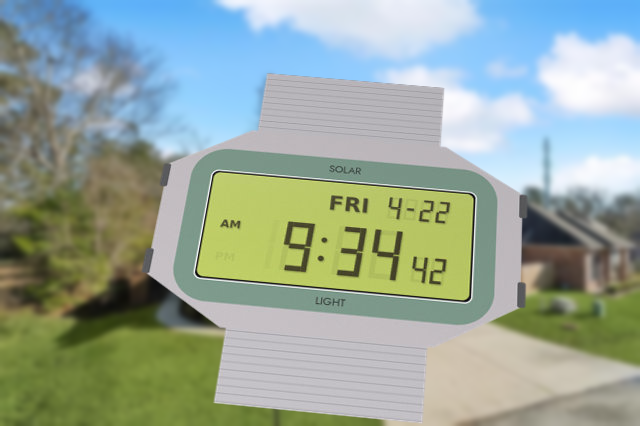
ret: **9:34:42**
